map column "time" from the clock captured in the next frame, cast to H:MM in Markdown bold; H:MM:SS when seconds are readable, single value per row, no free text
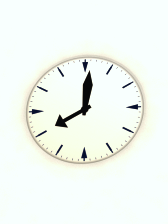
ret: **8:01**
